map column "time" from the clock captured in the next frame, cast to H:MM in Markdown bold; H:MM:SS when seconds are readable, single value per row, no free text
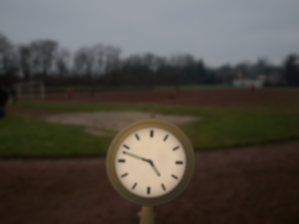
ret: **4:48**
